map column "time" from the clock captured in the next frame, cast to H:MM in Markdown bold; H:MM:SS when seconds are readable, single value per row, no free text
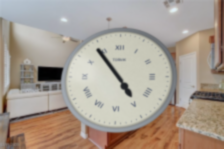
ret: **4:54**
